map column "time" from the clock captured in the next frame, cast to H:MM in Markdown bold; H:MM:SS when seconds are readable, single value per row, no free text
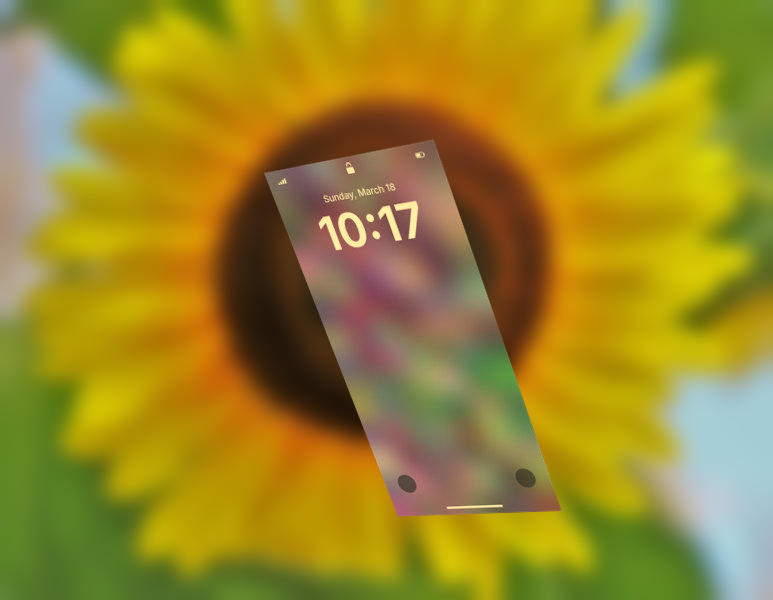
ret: **10:17**
